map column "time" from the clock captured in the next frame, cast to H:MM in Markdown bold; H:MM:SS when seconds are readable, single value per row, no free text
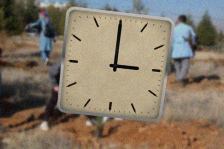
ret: **3:00**
